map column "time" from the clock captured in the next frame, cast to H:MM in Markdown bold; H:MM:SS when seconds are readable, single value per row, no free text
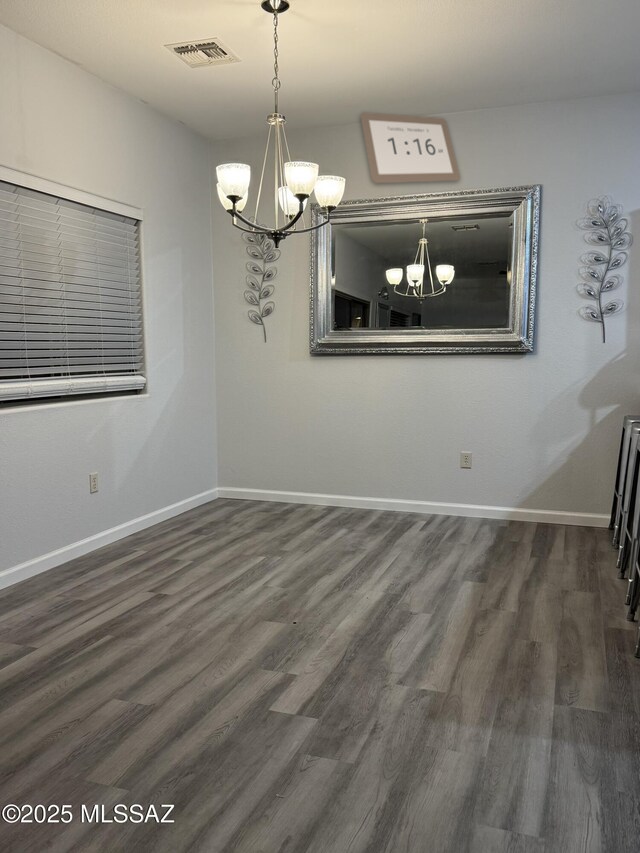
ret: **1:16**
